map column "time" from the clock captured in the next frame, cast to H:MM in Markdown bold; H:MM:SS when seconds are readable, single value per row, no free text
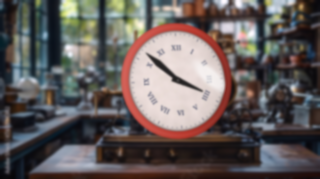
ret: **3:52**
